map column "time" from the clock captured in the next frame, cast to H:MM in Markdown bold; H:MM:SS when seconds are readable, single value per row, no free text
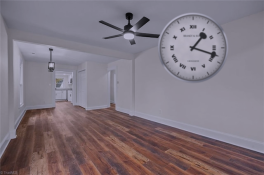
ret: **1:18**
